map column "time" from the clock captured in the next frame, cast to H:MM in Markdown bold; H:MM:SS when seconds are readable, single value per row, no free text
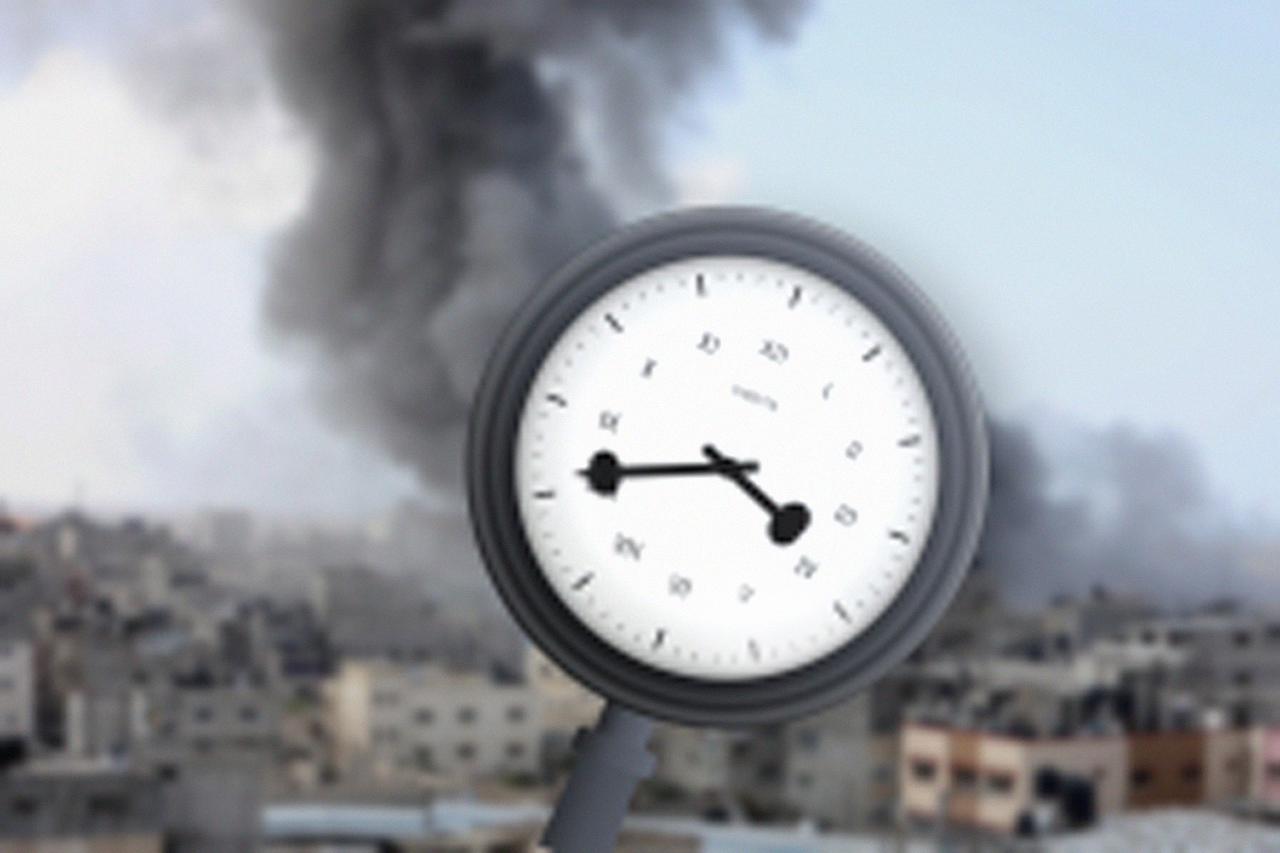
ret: **3:41**
